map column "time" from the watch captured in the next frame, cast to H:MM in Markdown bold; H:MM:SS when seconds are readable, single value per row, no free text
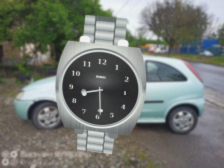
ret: **8:29**
